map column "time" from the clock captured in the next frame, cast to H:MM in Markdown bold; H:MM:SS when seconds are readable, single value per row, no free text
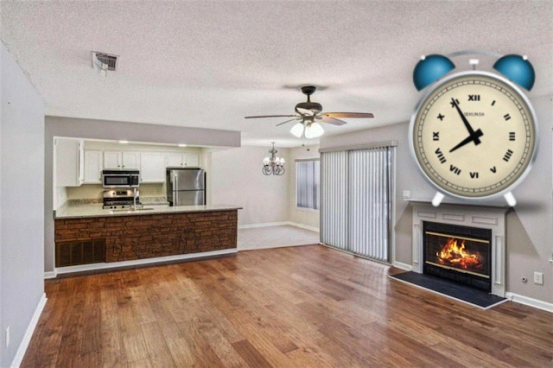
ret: **7:55**
